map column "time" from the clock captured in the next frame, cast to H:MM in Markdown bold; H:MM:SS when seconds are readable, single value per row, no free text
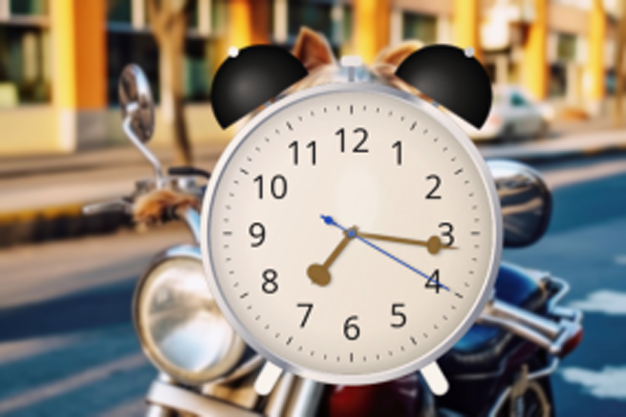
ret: **7:16:20**
